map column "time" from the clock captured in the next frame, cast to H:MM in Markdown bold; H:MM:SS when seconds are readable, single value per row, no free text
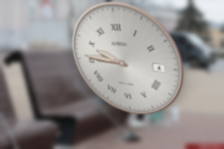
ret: **9:46**
